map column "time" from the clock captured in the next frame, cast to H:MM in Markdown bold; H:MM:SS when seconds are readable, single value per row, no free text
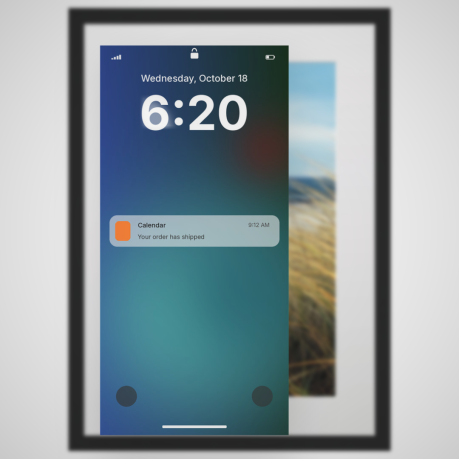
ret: **6:20**
